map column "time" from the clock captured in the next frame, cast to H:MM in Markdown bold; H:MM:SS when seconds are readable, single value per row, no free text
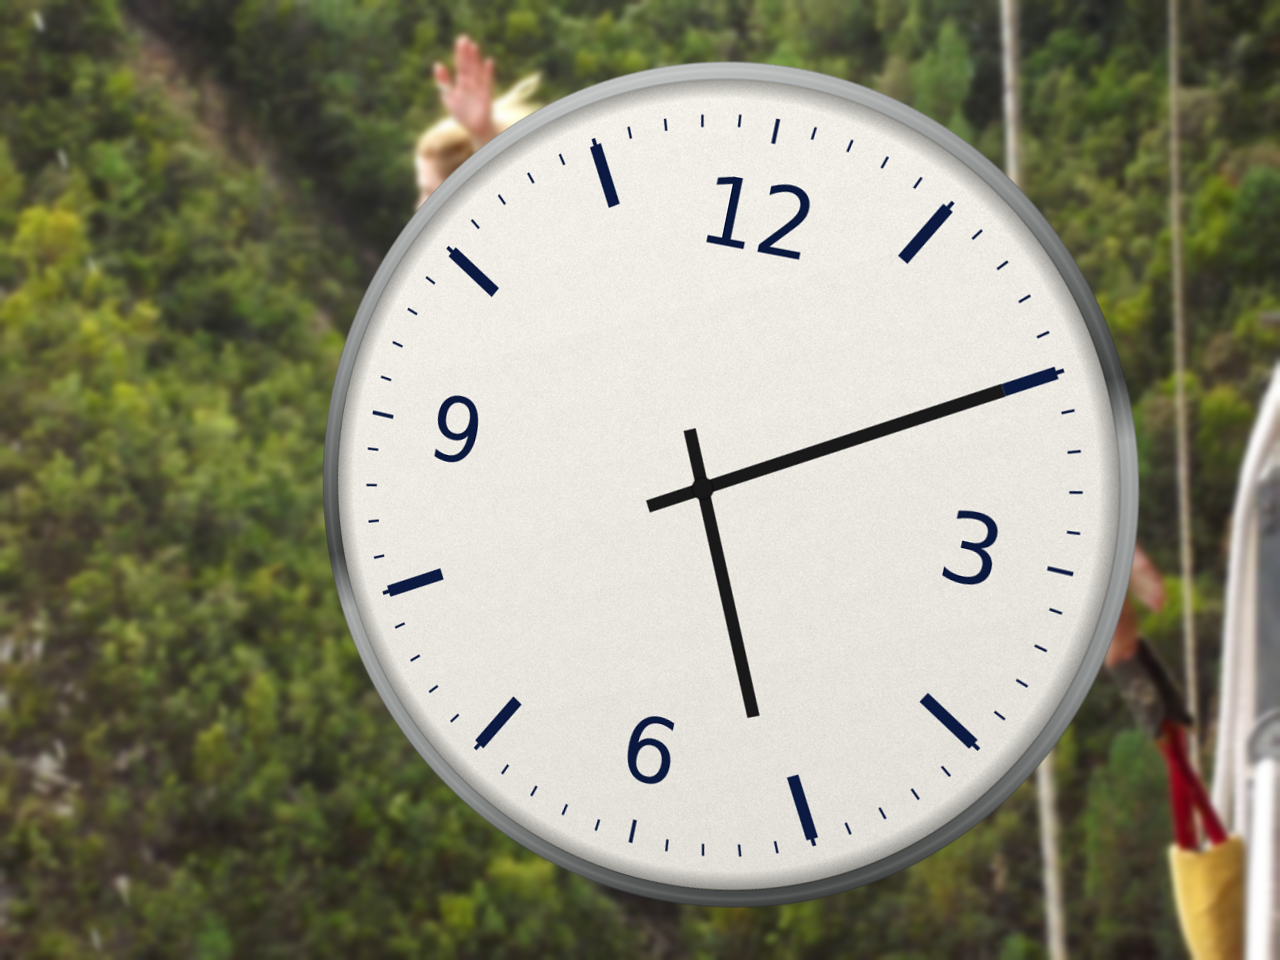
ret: **5:10**
